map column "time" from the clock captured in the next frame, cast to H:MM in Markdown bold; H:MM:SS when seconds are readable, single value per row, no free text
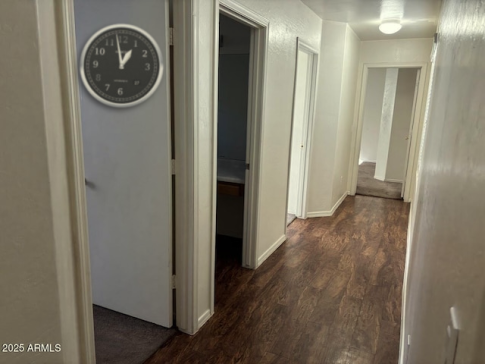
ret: **12:58**
